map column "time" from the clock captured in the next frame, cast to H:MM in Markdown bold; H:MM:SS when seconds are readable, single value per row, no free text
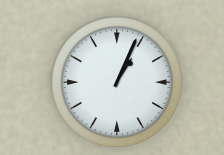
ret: **1:04**
